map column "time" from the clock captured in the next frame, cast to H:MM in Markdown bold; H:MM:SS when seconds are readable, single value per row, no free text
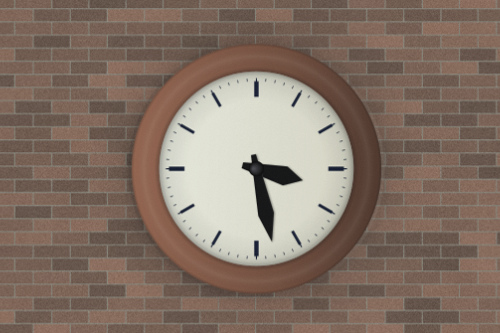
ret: **3:28**
